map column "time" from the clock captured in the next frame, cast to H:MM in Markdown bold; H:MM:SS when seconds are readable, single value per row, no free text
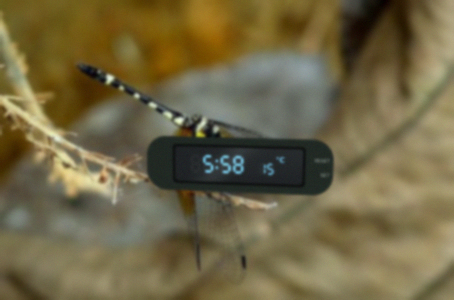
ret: **5:58**
